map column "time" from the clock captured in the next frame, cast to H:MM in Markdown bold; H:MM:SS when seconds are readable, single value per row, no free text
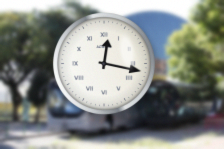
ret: **12:17**
